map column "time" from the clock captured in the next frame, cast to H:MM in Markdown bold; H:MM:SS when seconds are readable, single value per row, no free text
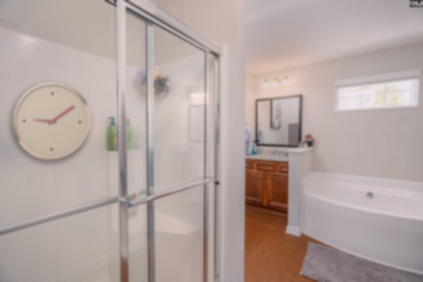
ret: **9:09**
